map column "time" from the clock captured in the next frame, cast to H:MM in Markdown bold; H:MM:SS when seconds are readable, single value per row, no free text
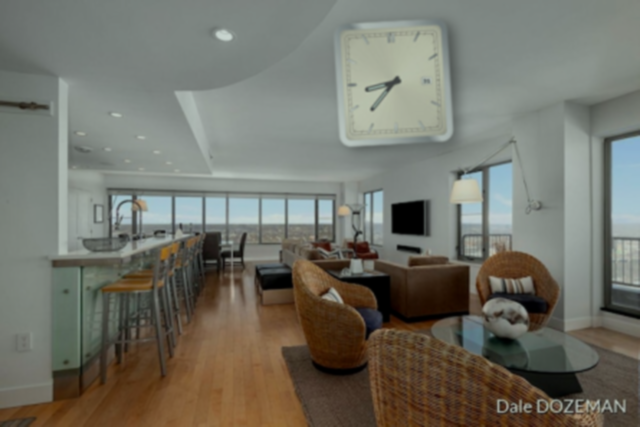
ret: **8:37**
